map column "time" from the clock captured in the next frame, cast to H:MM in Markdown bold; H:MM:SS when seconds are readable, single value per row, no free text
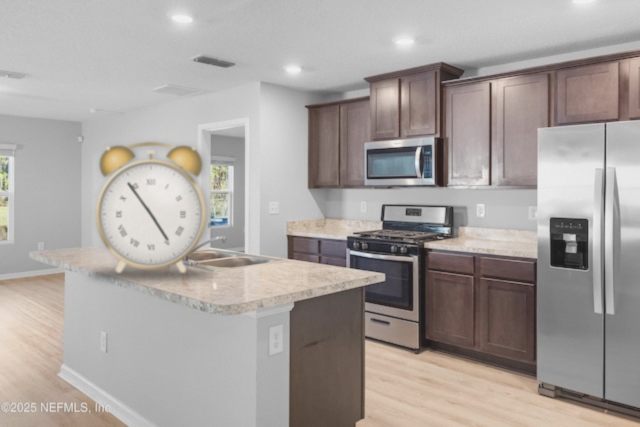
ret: **4:54**
